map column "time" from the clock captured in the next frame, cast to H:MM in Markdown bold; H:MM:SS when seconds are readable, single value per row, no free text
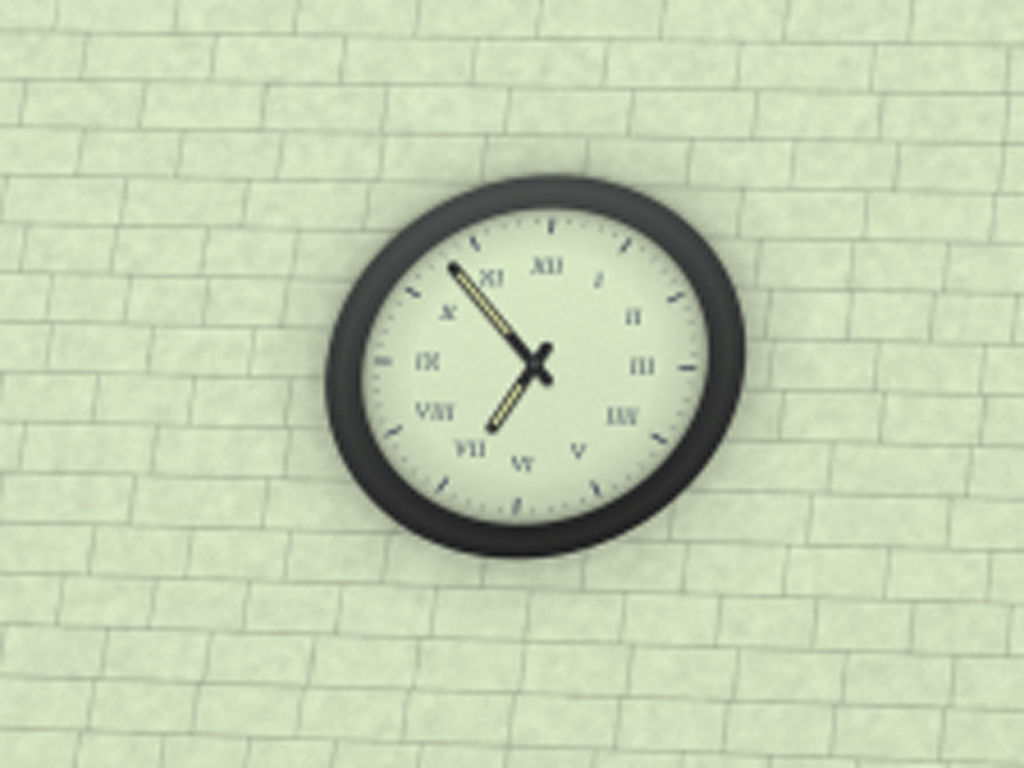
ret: **6:53**
